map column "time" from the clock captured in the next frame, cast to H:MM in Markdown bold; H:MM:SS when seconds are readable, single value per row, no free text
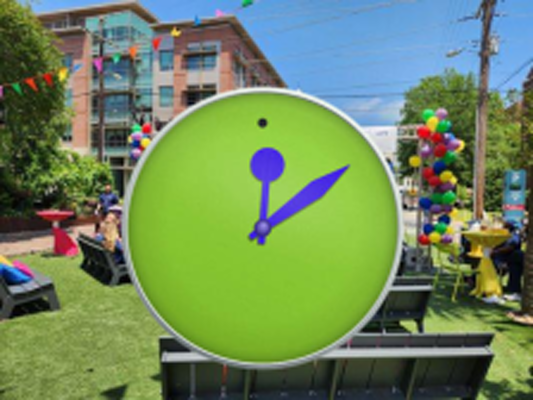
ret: **12:09**
